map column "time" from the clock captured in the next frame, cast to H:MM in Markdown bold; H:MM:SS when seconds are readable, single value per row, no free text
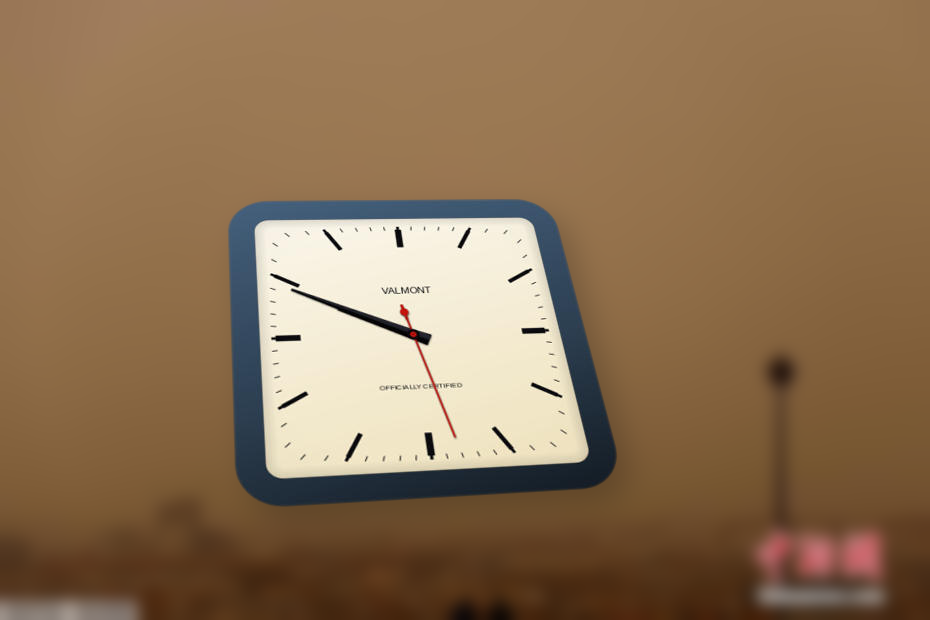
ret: **9:49:28**
